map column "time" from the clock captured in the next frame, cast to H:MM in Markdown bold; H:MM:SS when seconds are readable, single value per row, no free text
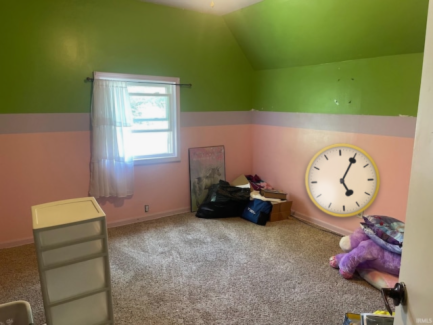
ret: **5:05**
